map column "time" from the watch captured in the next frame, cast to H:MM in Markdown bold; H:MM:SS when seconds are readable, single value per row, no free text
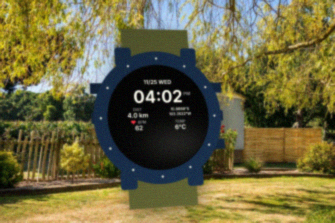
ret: **4:02**
